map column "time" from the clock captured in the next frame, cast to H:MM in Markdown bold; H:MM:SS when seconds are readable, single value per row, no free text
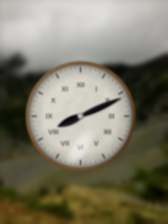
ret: **8:11**
